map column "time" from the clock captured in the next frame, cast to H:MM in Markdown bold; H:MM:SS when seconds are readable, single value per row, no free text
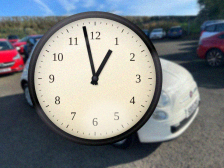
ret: **12:58**
